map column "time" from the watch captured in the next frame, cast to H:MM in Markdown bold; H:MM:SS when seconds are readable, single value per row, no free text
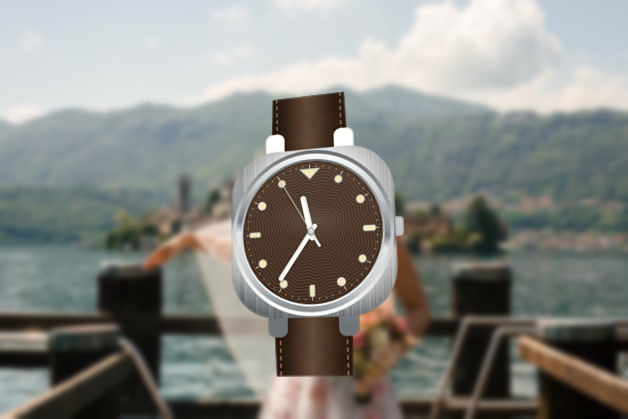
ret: **11:35:55**
